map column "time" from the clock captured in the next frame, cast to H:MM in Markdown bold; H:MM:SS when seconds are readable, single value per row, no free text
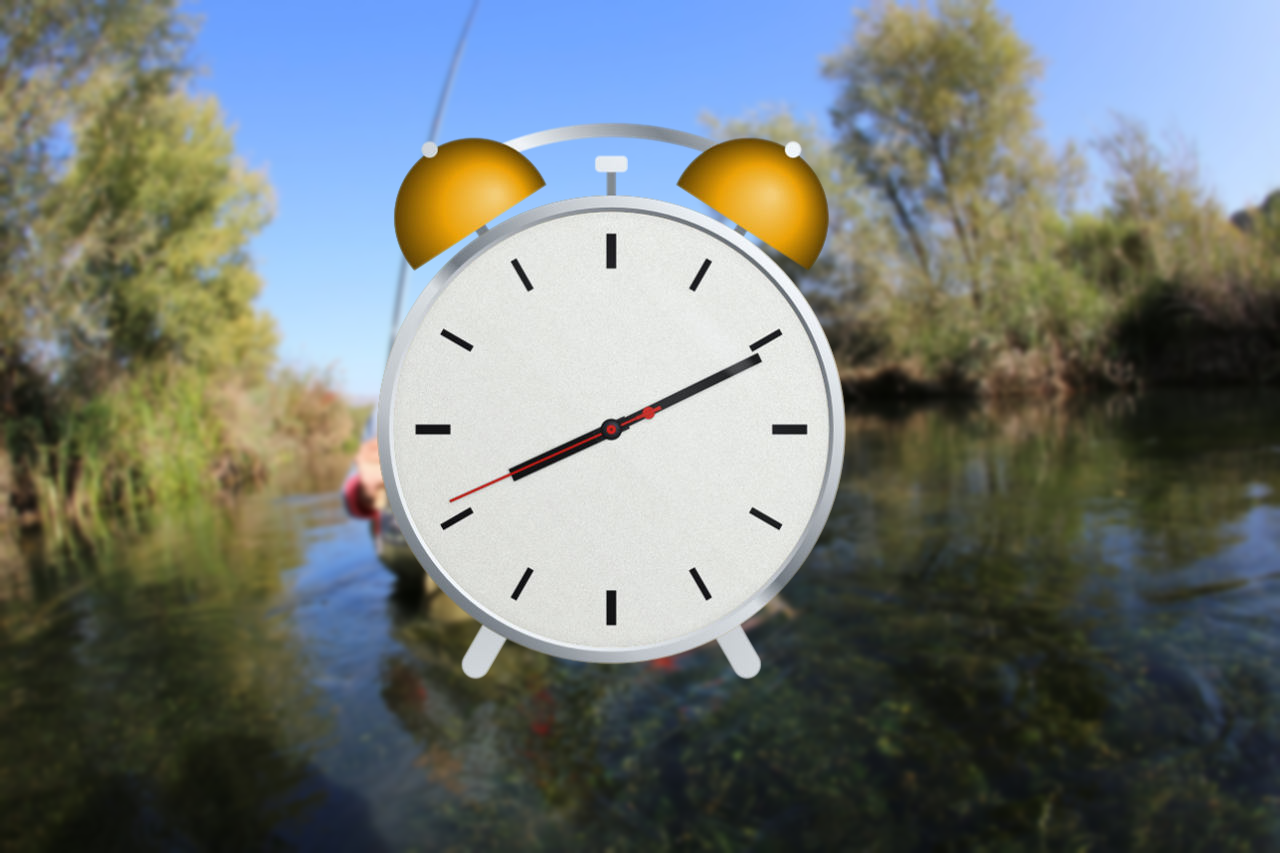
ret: **8:10:41**
